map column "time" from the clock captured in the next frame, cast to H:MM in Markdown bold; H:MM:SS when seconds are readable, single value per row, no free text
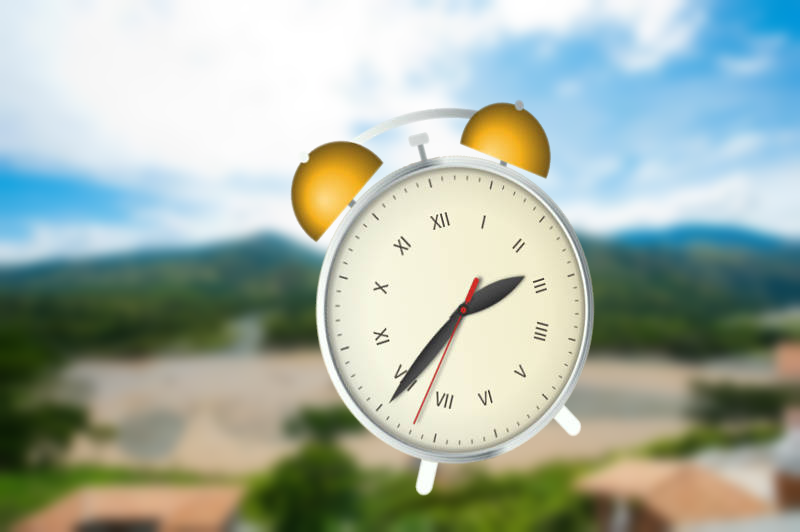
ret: **2:39:37**
